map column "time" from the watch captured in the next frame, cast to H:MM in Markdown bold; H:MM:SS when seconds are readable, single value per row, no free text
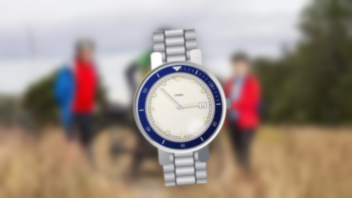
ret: **2:53**
